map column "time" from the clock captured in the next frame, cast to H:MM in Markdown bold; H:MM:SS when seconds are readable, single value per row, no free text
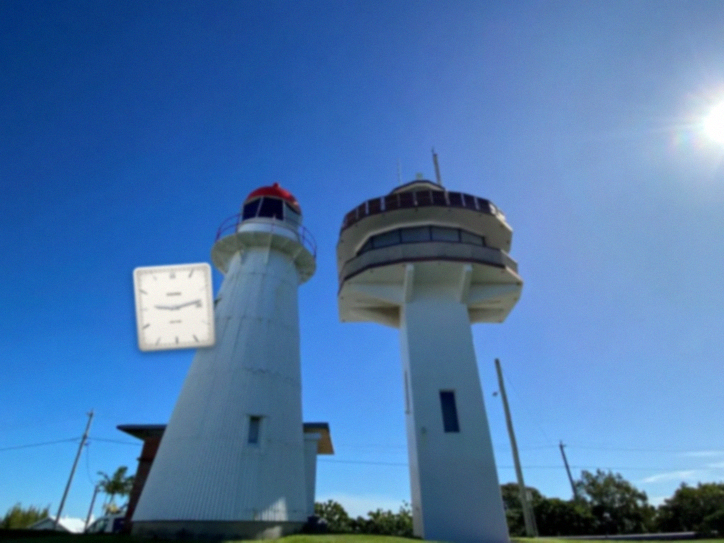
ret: **9:13**
